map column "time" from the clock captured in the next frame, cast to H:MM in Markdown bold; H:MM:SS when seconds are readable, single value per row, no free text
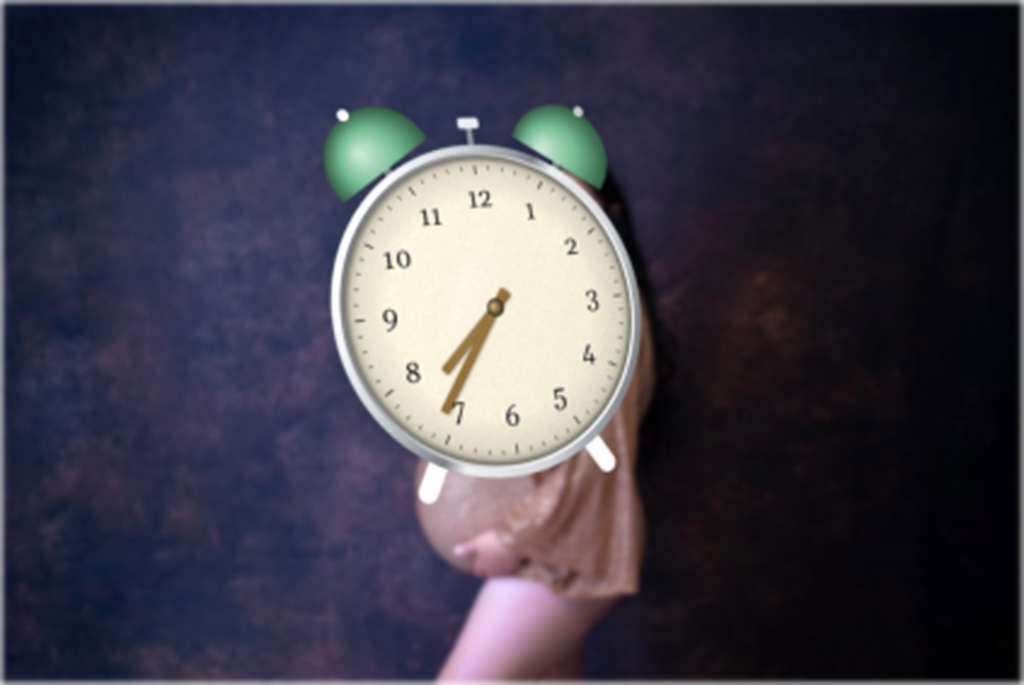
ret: **7:36**
